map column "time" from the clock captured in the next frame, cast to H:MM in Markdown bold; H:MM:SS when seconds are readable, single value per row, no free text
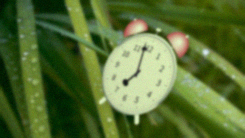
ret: **6:58**
